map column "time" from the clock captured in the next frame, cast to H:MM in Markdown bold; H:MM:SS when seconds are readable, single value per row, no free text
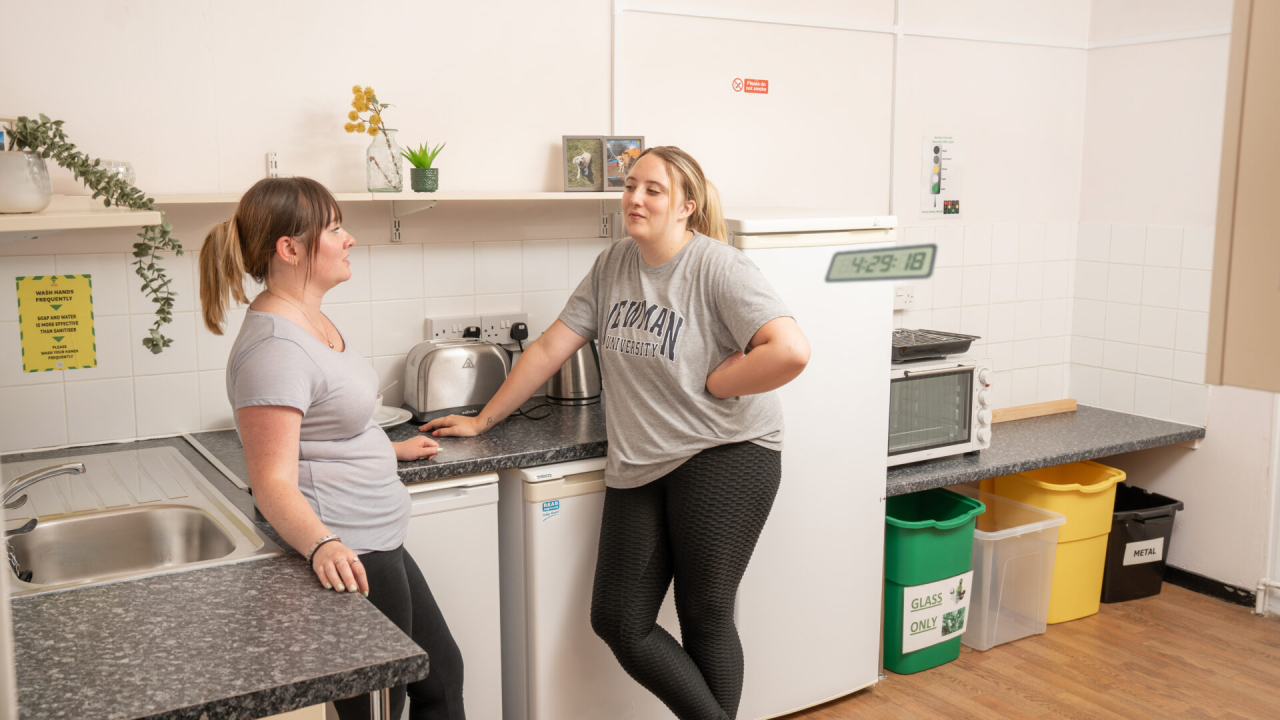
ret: **4:29:18**
